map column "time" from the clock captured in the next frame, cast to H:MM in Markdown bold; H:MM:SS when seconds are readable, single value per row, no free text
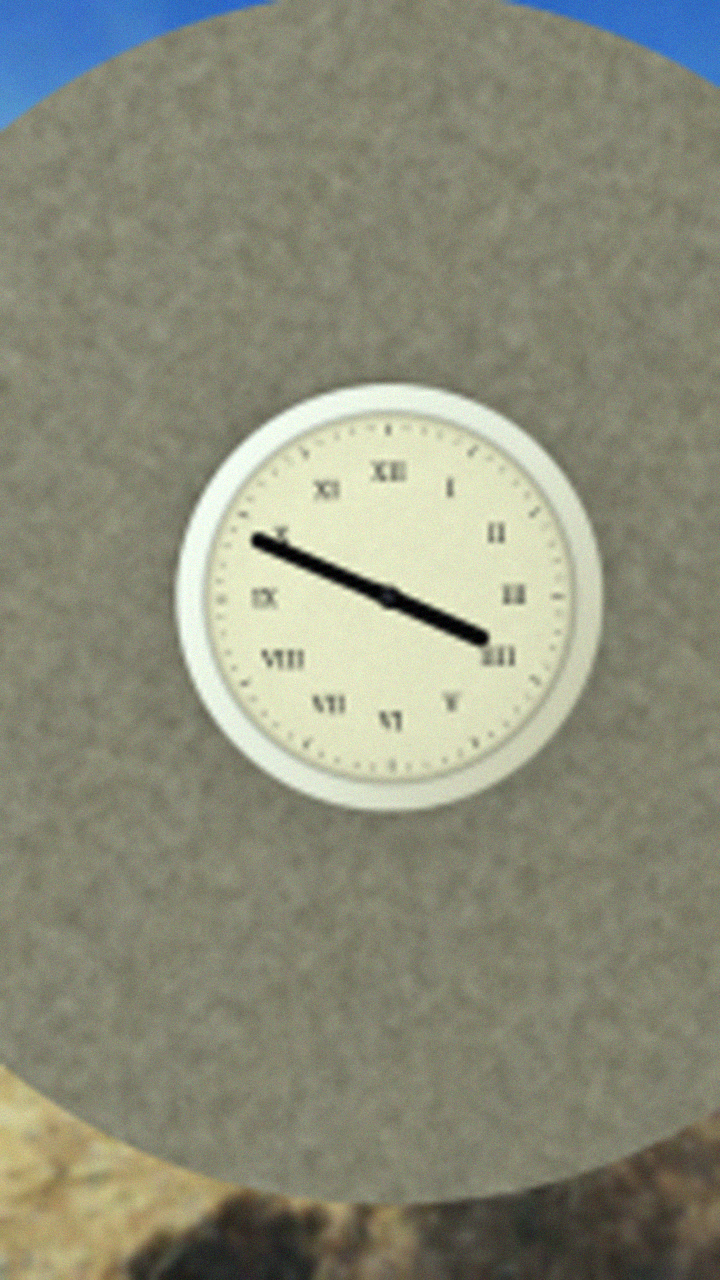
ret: **3:49**
